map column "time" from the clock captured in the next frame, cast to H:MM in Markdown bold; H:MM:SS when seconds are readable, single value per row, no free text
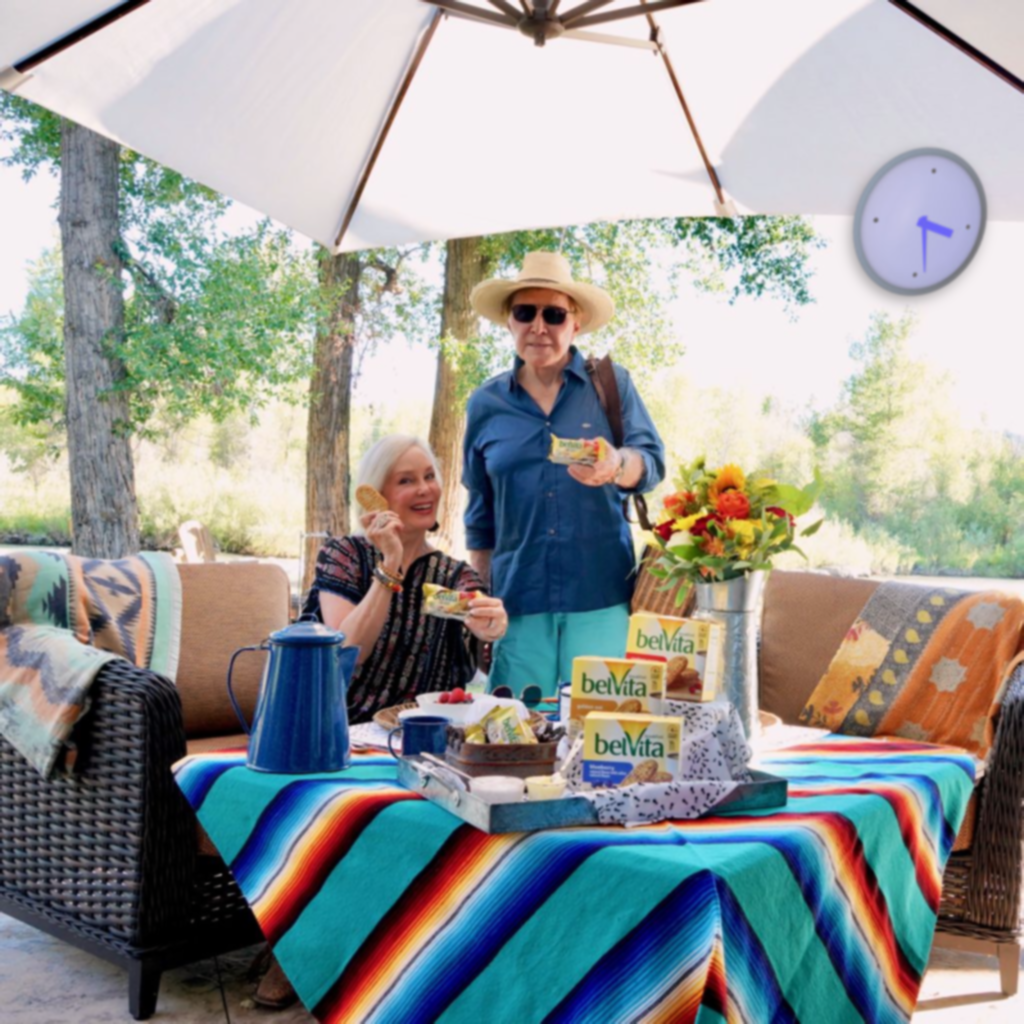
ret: **3:28**
